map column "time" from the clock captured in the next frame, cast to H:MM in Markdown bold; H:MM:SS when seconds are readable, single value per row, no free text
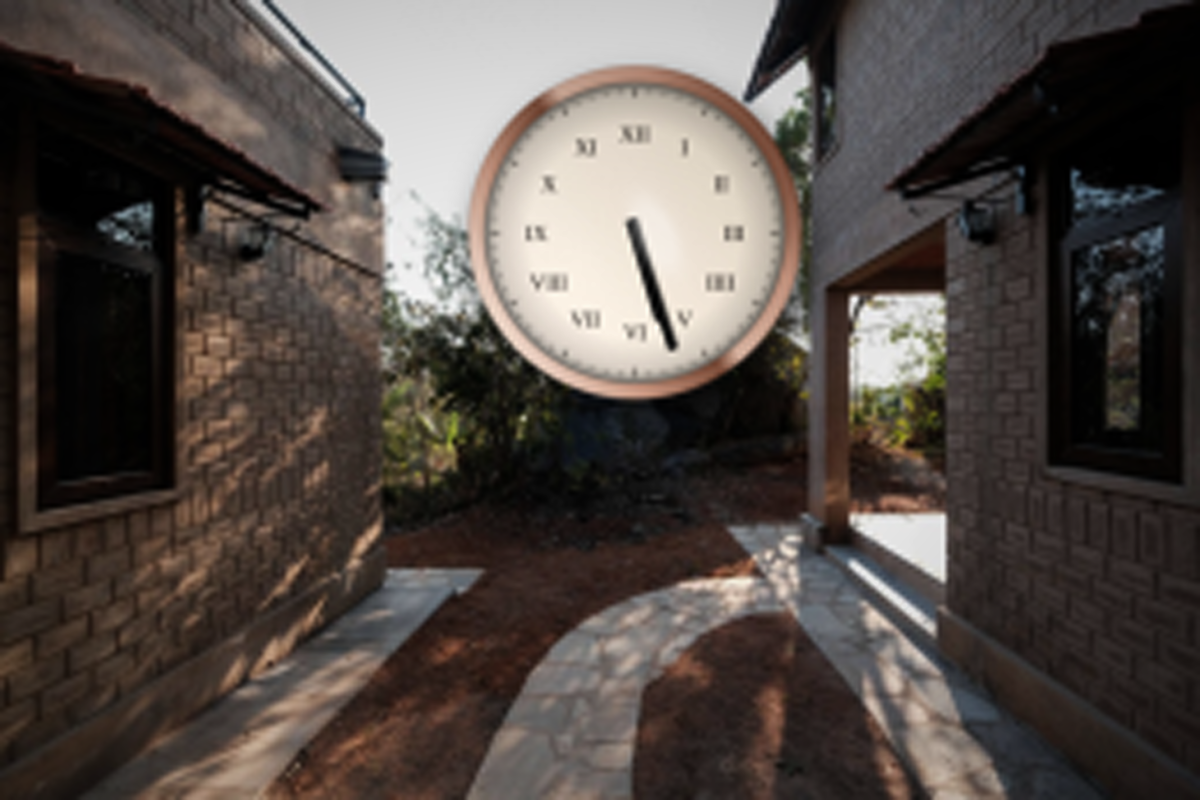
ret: **5:27**
